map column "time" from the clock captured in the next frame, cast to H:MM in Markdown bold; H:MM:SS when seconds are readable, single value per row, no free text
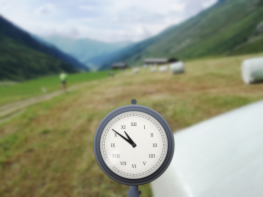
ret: **10:51**
